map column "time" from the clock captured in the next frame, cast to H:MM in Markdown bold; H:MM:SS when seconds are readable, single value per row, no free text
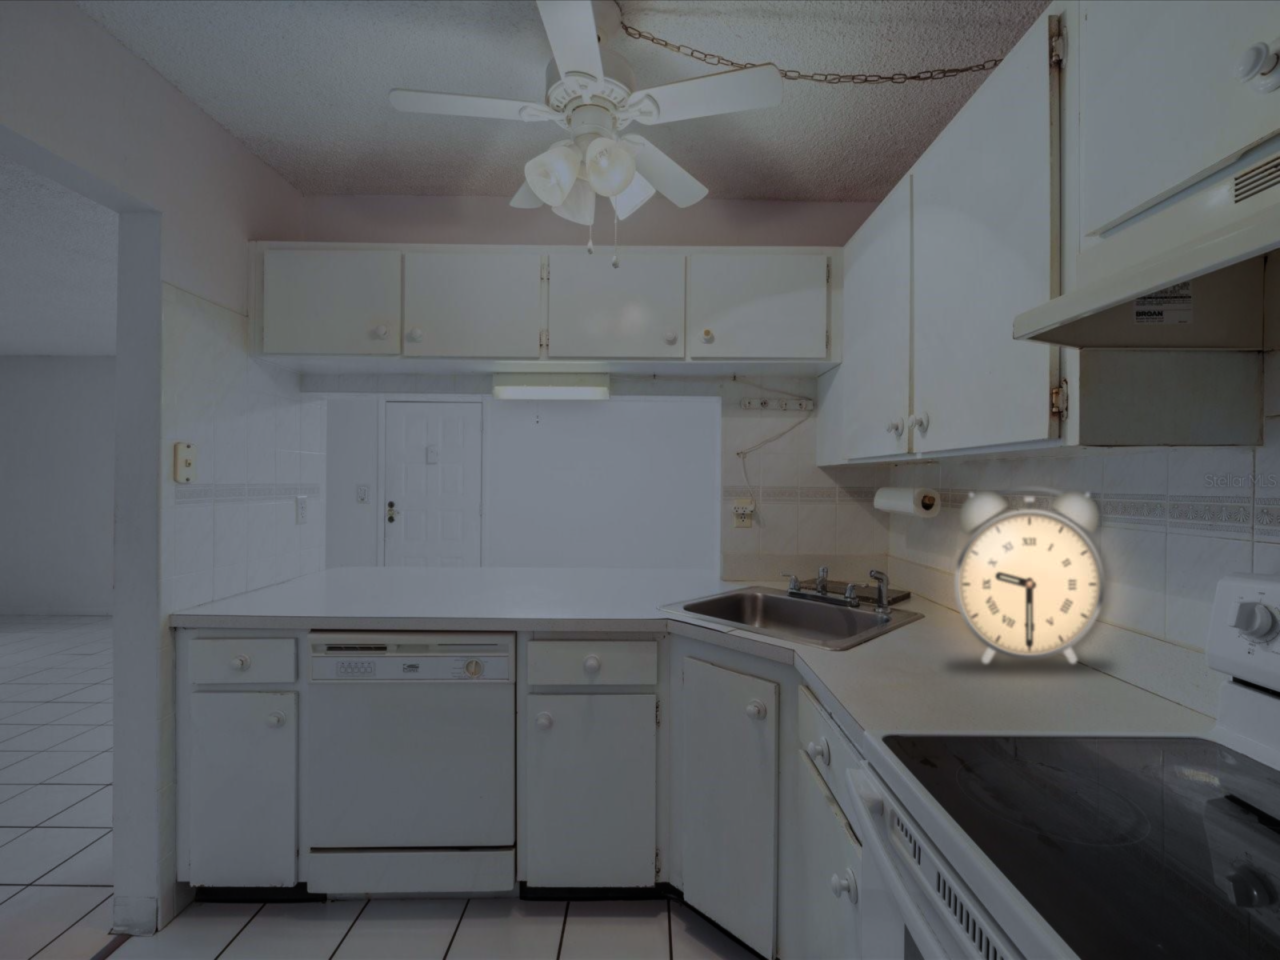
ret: **9:30**
